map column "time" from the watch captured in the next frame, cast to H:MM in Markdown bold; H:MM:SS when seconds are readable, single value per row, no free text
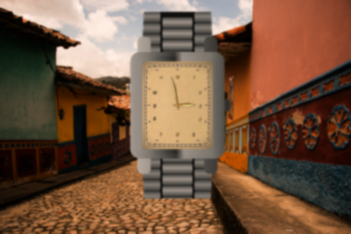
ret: **2:58**
